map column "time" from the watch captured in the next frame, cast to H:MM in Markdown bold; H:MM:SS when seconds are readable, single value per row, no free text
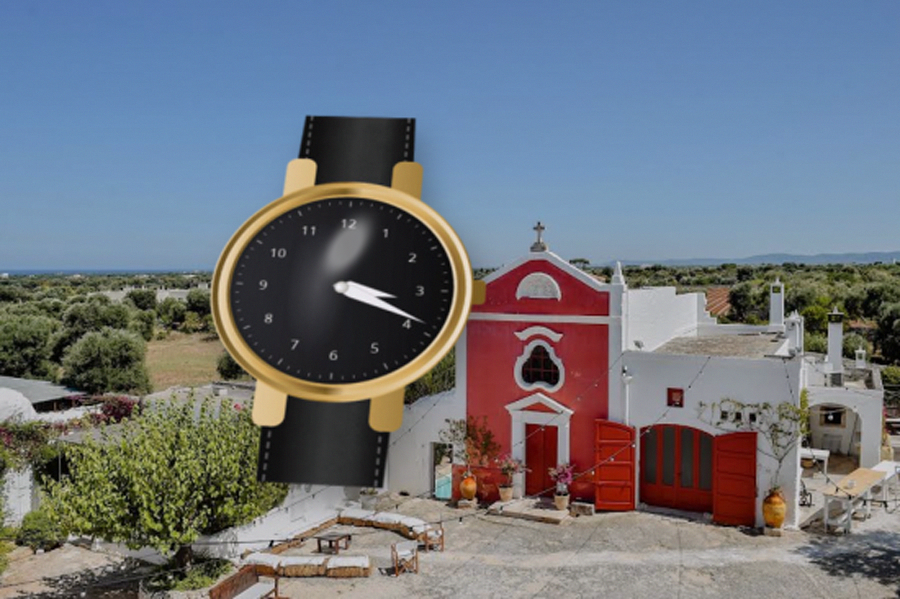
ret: **3:19**
